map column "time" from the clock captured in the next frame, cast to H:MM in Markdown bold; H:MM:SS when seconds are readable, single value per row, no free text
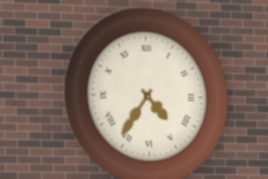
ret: **4:36**
